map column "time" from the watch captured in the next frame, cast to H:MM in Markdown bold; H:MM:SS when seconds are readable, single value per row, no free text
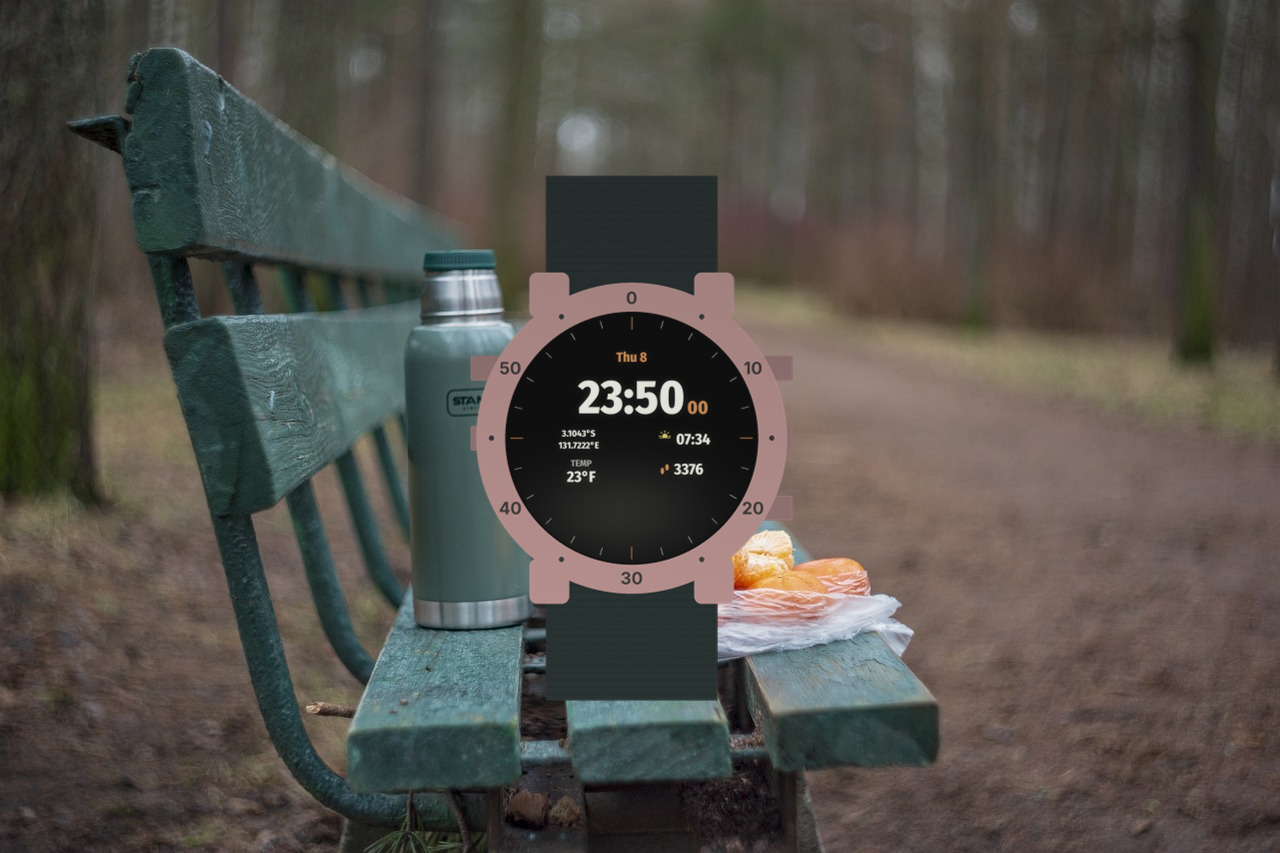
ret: **23:50:00**
